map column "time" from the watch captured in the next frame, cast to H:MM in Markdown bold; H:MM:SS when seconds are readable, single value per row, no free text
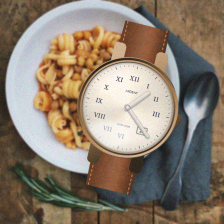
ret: **1:22**
